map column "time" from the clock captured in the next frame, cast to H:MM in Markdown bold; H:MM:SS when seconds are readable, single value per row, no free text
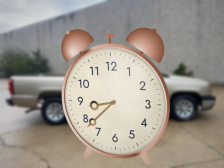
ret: **8:38**
